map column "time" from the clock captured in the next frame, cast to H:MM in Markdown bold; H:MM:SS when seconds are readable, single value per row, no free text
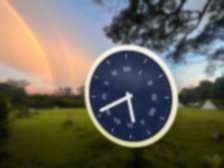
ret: **5:41**
